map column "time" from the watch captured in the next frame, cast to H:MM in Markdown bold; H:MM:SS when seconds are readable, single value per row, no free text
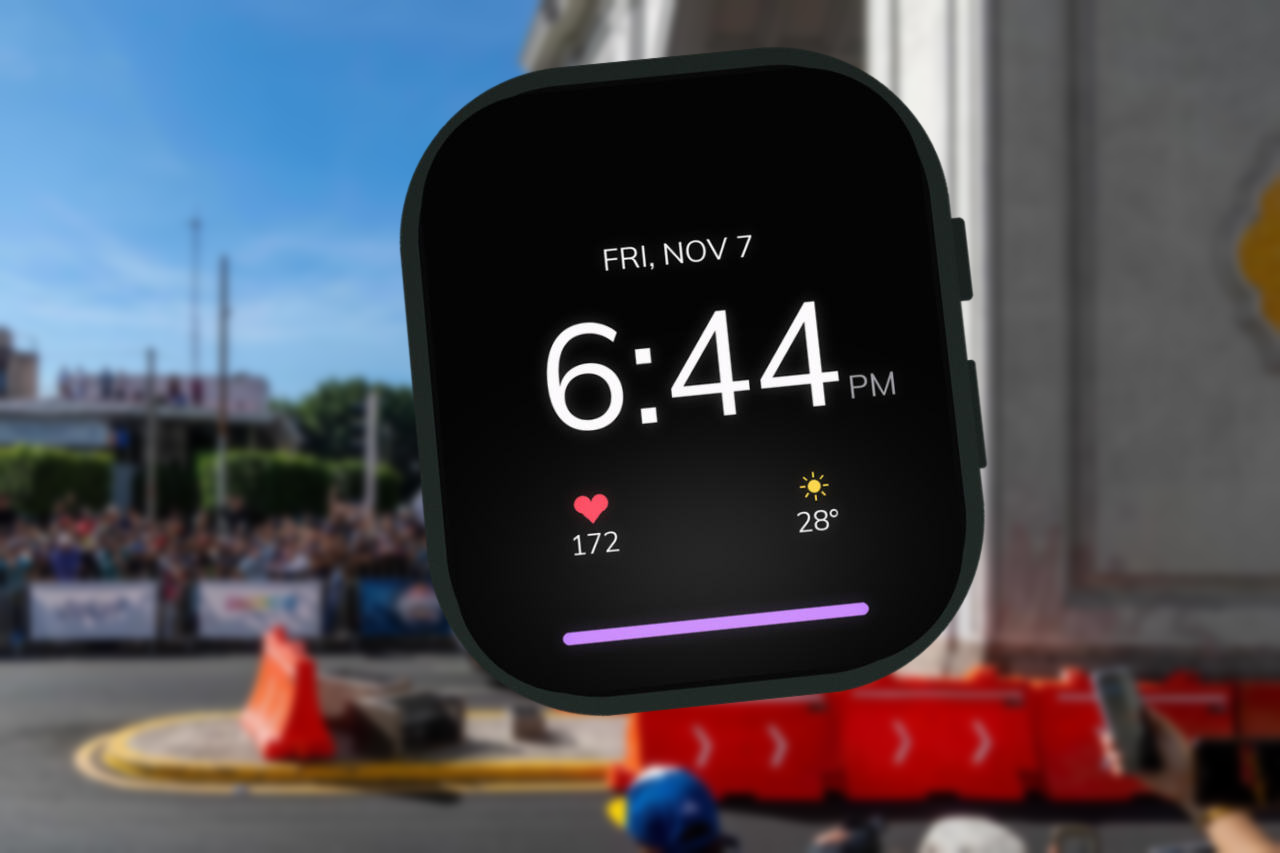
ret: **6:44**
